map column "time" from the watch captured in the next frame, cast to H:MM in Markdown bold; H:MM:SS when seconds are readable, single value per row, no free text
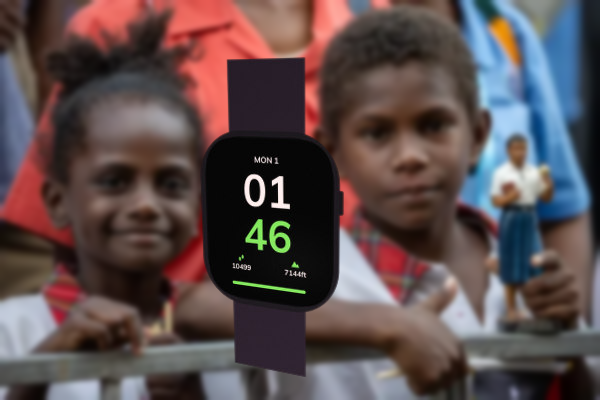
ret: **1:46**
